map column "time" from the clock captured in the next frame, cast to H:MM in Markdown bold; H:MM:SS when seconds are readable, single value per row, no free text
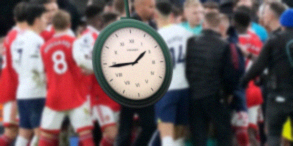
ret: **1:44**
